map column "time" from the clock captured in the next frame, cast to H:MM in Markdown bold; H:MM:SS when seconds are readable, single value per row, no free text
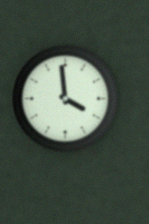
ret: **3:59**
